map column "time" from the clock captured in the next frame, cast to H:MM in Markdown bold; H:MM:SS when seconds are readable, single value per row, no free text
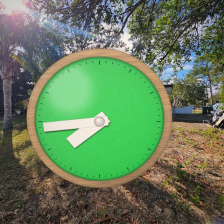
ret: **7:44**
